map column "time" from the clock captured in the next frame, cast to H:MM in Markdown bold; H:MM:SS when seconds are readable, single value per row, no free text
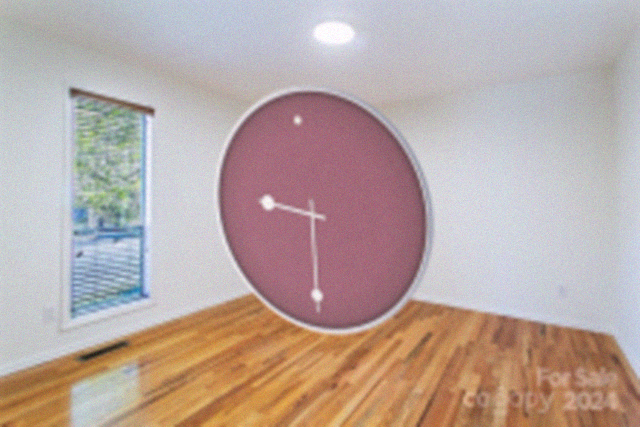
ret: **9:31**
